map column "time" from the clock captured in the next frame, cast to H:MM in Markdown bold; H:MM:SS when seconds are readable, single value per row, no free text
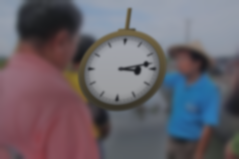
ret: **3:13**
